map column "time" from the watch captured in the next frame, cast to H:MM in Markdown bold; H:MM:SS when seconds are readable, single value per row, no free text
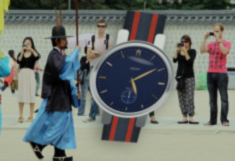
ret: **5:09**
